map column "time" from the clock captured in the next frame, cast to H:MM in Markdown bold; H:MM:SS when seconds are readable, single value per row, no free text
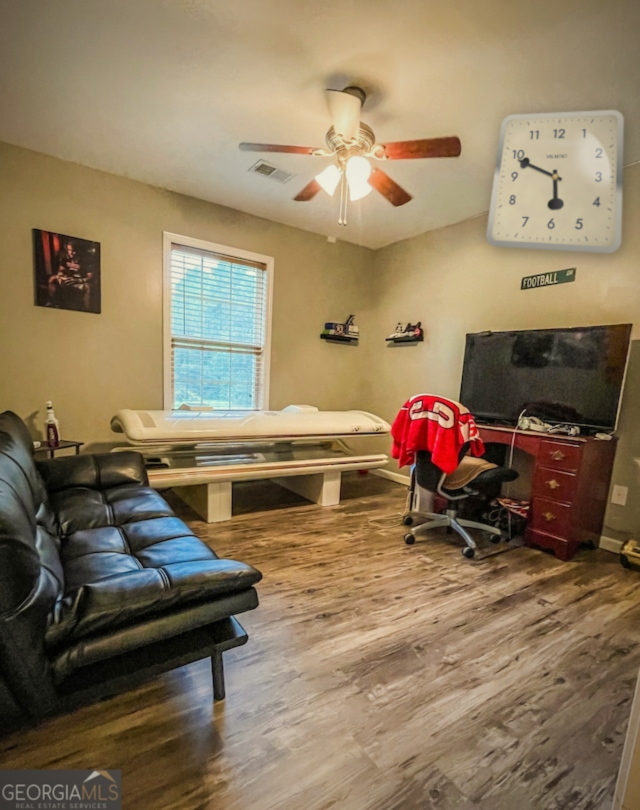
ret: **5:49**
